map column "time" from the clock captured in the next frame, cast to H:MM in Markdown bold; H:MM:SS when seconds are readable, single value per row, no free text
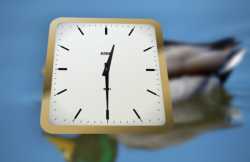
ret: **12:30**
